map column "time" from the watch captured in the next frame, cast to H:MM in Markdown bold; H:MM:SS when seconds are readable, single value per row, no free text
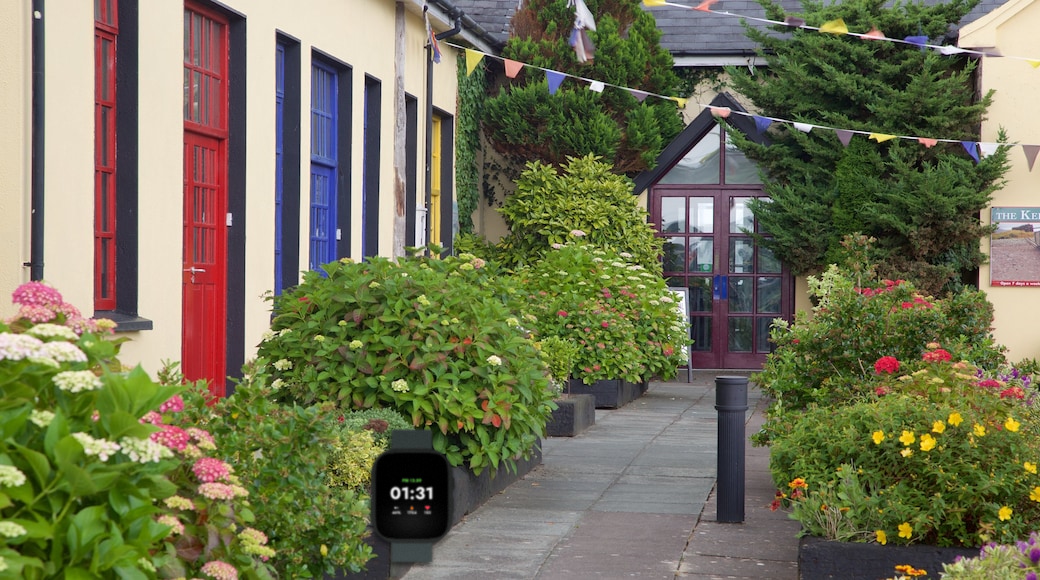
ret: **1:31**
